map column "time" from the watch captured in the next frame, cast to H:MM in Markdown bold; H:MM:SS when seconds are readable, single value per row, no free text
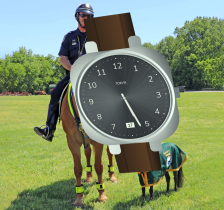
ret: **5:27**
